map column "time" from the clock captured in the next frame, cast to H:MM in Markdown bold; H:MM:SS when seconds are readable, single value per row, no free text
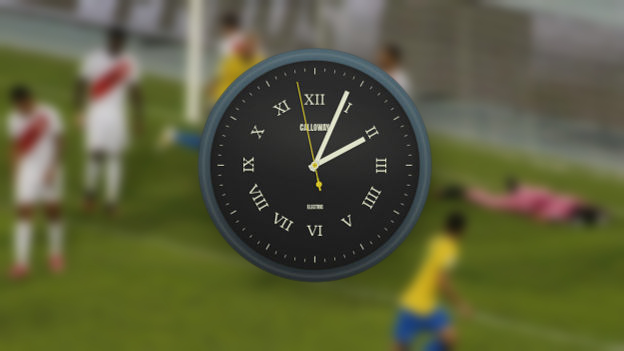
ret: **2:03:58**
